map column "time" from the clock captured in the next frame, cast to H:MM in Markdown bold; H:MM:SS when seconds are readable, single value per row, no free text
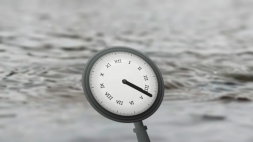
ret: **4:22**
